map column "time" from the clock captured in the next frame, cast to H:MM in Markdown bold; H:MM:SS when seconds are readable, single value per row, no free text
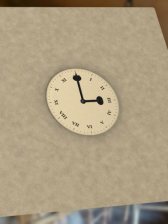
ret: **3:00**
